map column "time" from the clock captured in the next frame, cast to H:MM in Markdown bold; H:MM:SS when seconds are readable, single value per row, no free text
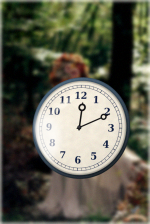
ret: **12:11**
